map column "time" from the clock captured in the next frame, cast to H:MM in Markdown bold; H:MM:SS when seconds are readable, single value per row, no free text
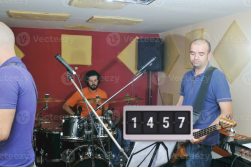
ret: **14:57**
